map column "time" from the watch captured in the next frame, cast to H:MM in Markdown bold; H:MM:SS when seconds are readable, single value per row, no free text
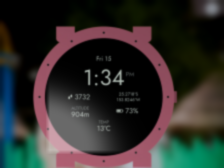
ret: **1:34**
